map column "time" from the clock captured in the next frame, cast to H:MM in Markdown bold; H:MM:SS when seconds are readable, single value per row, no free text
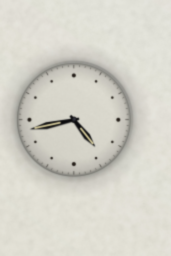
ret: **4:43**
